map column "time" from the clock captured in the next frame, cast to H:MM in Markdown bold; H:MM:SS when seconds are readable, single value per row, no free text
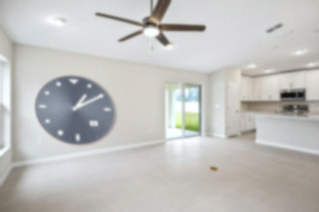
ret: **1:10**
